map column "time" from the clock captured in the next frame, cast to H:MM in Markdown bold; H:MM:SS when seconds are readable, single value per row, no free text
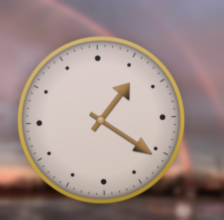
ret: **1:21**
